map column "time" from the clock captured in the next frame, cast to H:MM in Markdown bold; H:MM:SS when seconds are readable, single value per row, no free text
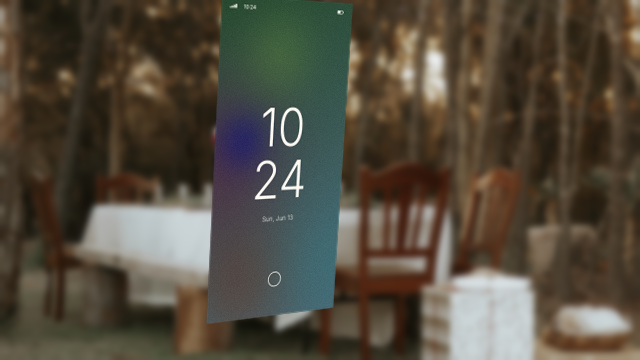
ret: **10:24**
